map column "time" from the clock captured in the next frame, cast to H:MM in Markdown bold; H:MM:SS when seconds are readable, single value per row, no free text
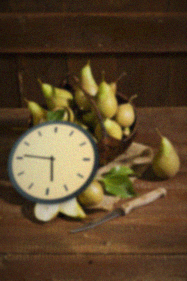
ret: **5:46**
